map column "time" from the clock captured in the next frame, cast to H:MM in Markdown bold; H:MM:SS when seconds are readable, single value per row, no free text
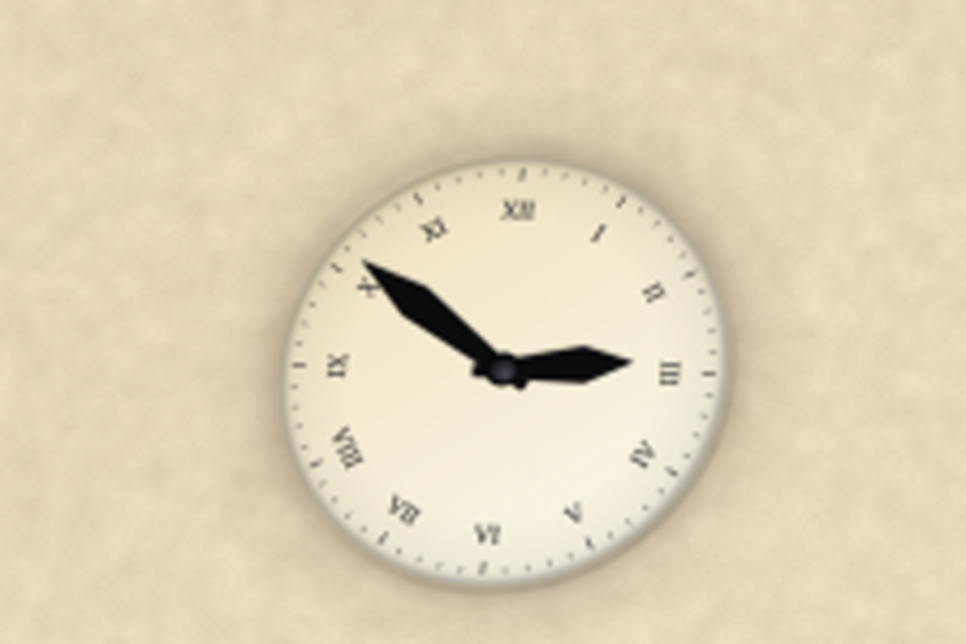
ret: **2:51**
